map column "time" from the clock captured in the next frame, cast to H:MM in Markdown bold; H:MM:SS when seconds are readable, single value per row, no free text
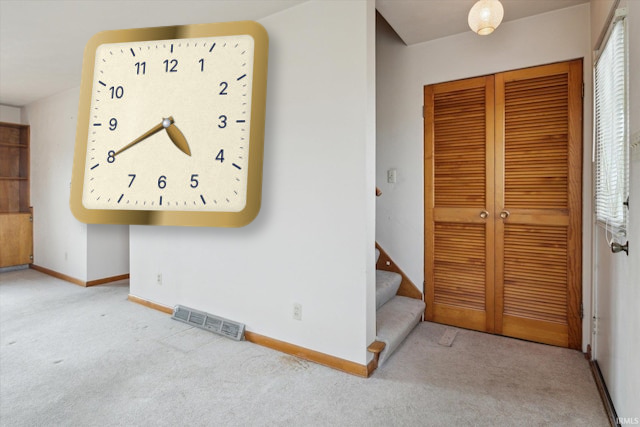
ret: **4:40**
